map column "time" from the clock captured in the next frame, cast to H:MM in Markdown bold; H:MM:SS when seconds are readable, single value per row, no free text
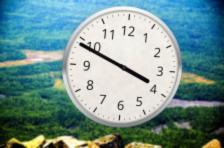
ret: **3:49**
